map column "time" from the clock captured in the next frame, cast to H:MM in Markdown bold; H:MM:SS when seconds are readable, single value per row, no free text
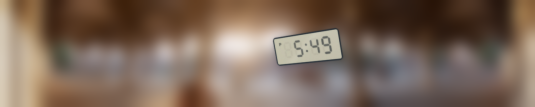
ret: **5:49**
